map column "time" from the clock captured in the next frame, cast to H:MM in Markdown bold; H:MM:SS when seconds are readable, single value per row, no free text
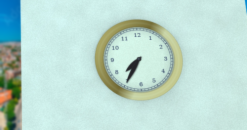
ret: **7:35**
